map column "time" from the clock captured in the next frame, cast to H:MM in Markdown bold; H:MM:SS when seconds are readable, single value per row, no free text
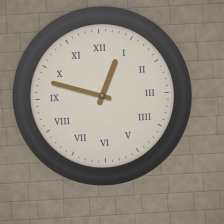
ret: **12:48**
